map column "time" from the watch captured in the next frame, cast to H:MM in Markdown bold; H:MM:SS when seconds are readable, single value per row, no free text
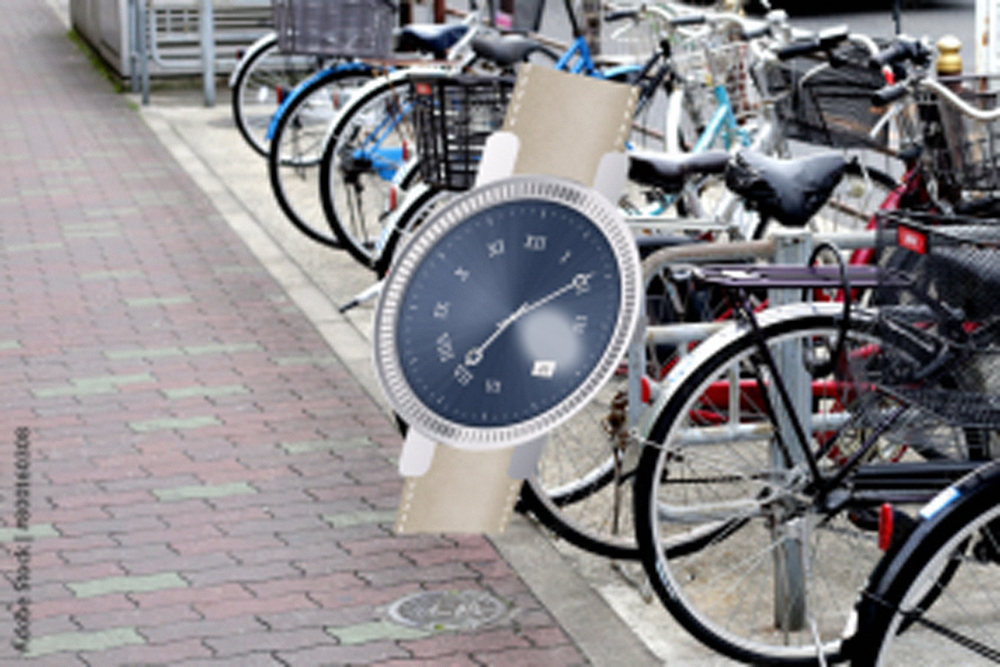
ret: **7:09**
